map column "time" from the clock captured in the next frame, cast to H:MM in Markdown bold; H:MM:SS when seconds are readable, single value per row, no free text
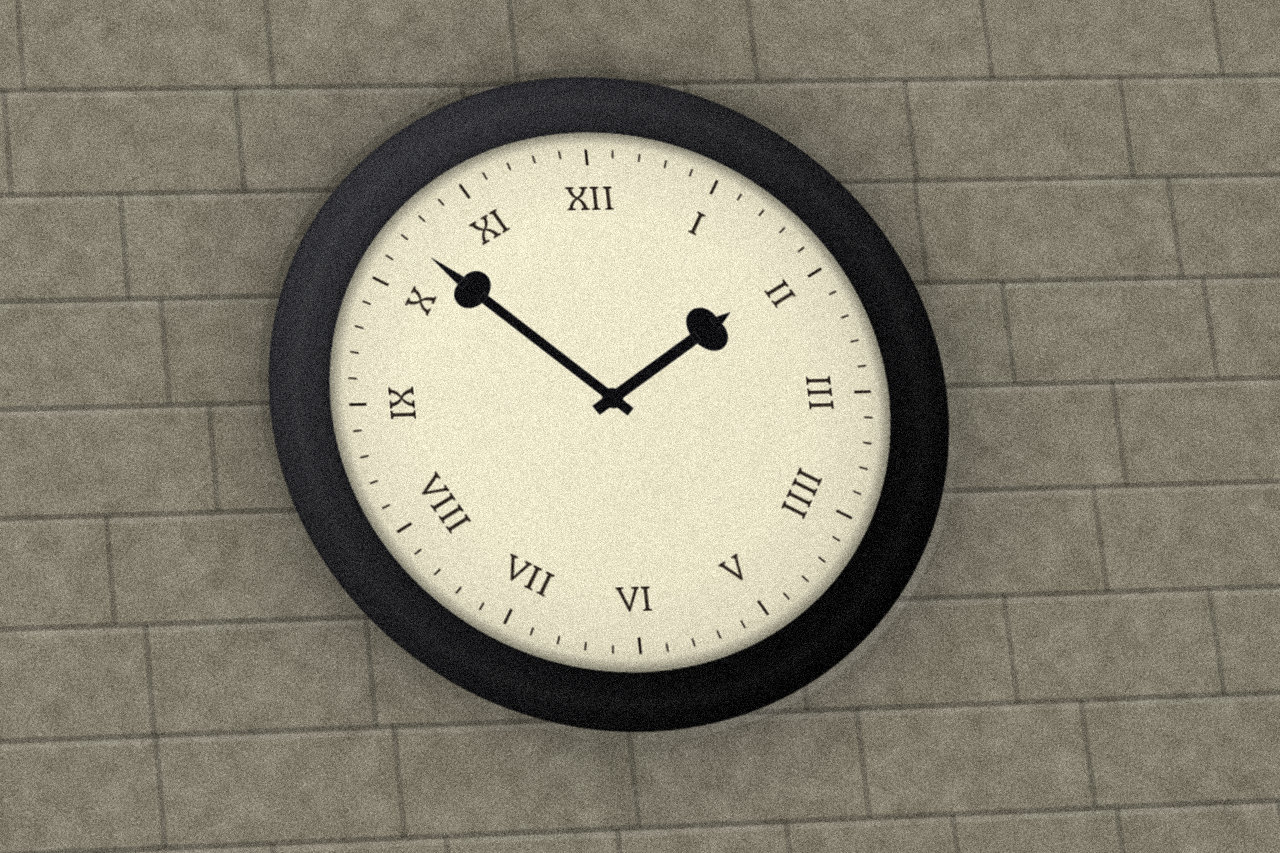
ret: **1:52**
